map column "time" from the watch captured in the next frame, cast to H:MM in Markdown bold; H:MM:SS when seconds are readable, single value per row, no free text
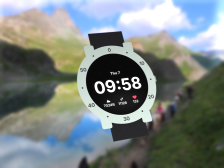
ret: **9:58**
